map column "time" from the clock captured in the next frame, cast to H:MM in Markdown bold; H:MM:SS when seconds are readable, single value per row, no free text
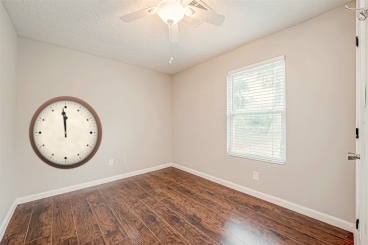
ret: **11:59**
